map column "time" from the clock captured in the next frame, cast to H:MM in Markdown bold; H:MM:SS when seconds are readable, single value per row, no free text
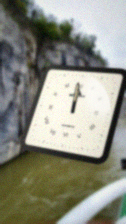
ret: **11:59**
